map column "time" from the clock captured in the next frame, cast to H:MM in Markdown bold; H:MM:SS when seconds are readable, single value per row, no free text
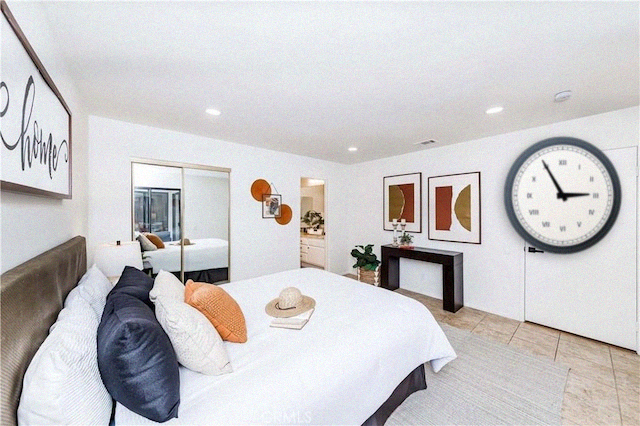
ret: **2:55**
